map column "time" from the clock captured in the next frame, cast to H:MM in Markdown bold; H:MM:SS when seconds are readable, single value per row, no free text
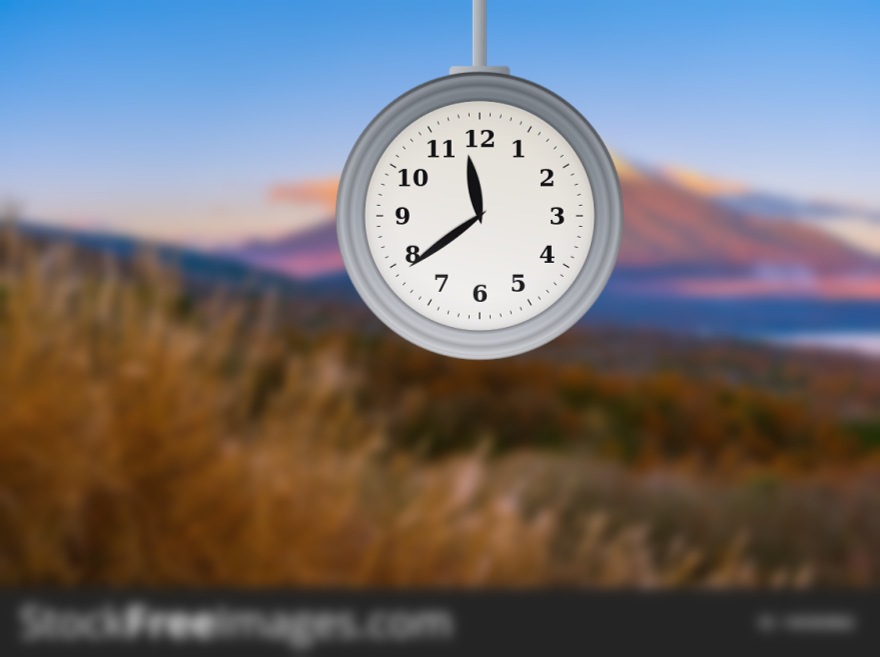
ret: **11:39**
